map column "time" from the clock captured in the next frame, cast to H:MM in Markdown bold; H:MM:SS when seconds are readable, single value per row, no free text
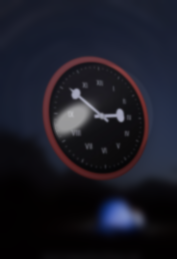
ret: **2:51**
